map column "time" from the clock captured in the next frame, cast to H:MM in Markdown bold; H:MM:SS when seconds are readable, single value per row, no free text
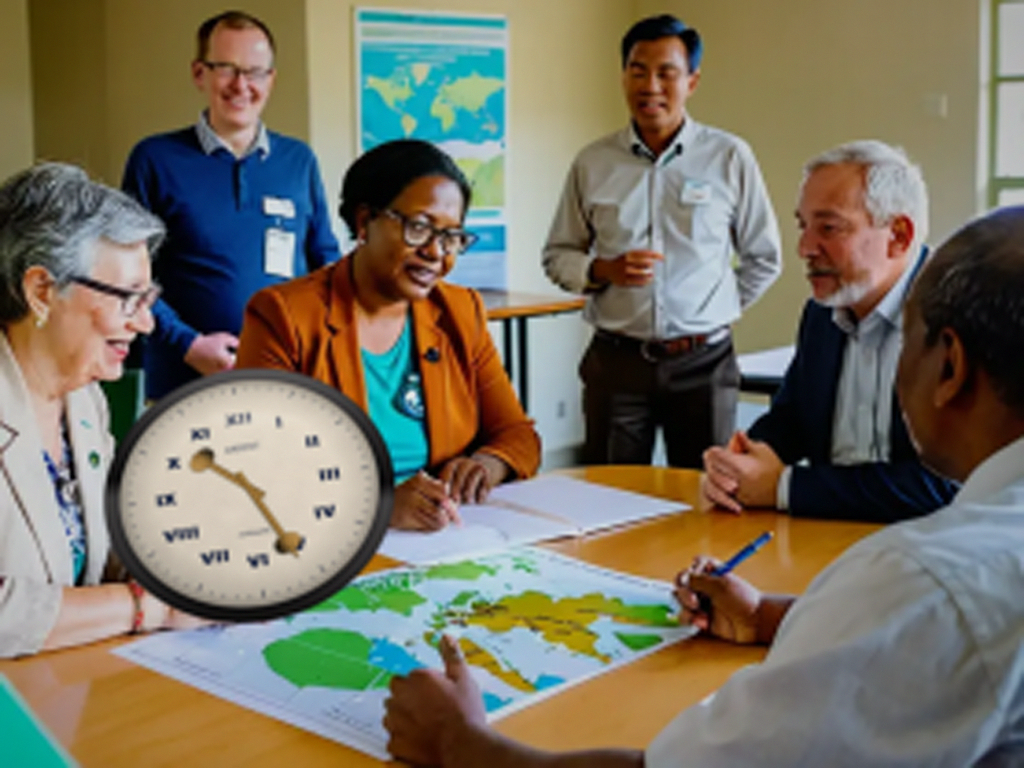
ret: **10:26**
